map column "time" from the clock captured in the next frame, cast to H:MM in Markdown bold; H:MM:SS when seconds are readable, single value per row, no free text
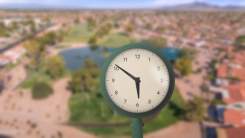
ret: **5:51**
